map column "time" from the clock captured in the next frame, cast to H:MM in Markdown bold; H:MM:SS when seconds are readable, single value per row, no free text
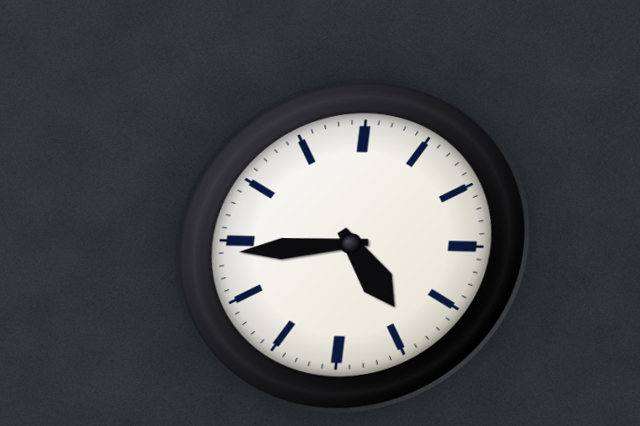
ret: **4:44**
